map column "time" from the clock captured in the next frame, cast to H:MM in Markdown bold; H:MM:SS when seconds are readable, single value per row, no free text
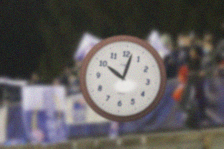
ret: **10:02**
